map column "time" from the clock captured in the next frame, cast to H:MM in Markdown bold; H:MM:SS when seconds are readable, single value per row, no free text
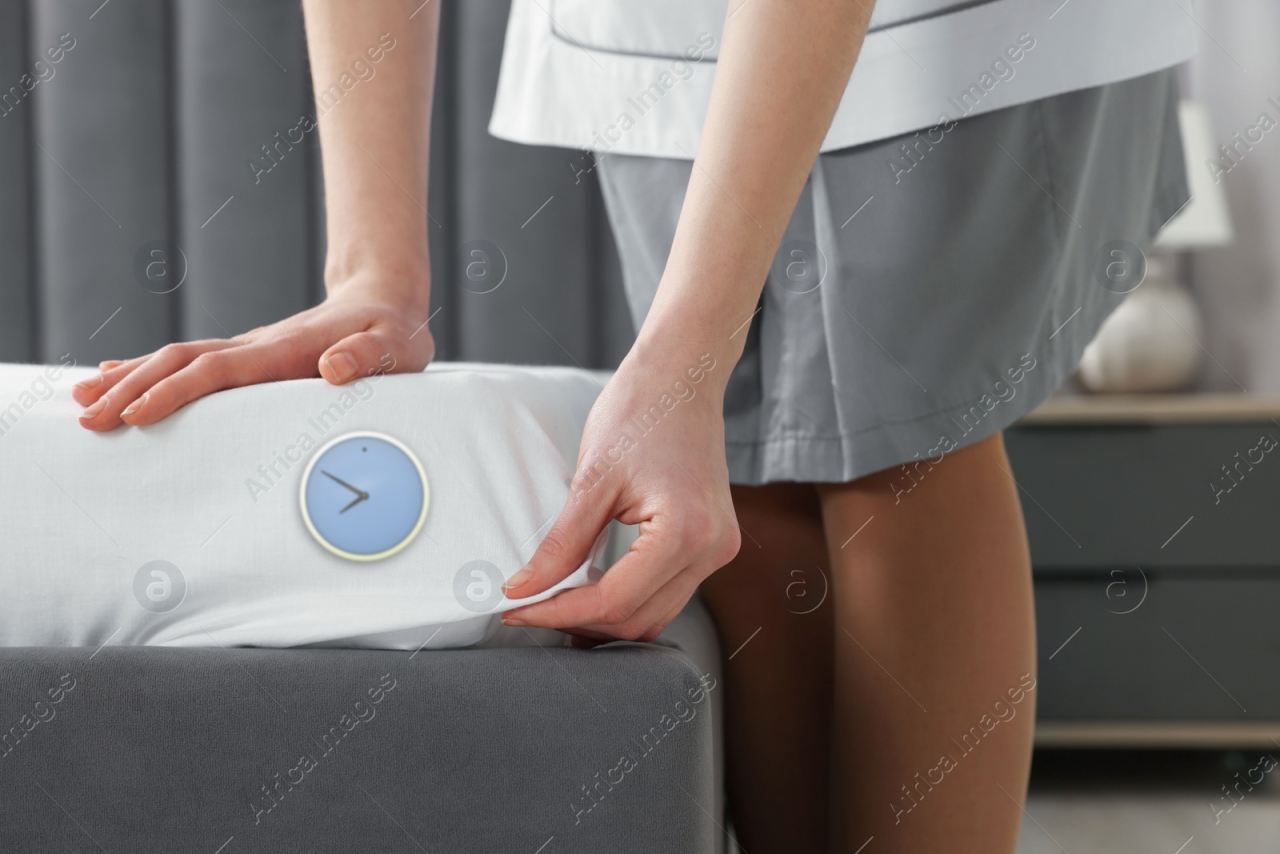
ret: **7:50**
